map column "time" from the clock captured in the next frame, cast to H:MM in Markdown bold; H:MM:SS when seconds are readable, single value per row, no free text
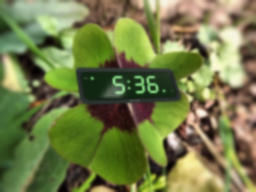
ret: **5:36**
